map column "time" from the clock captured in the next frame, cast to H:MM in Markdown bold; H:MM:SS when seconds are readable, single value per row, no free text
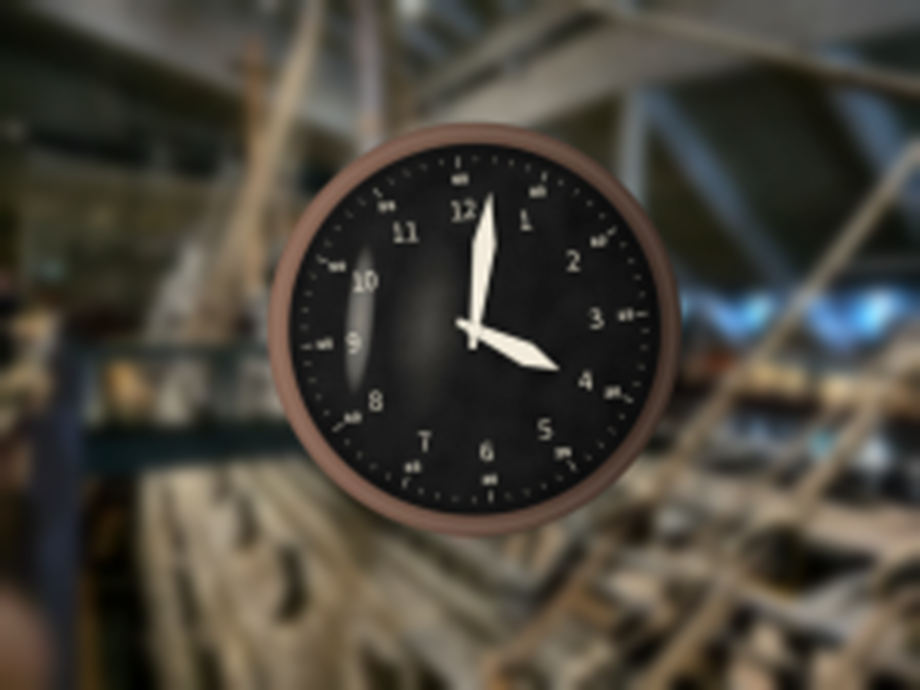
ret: **4:02**
